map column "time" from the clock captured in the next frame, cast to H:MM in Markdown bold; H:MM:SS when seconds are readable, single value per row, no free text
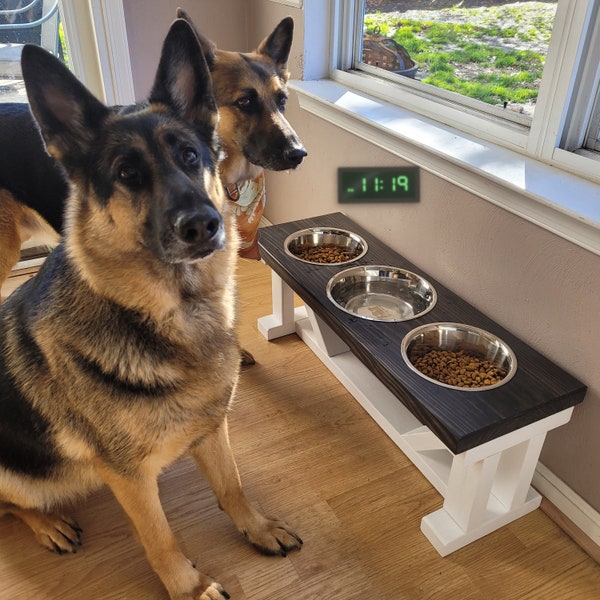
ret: **11:19**
